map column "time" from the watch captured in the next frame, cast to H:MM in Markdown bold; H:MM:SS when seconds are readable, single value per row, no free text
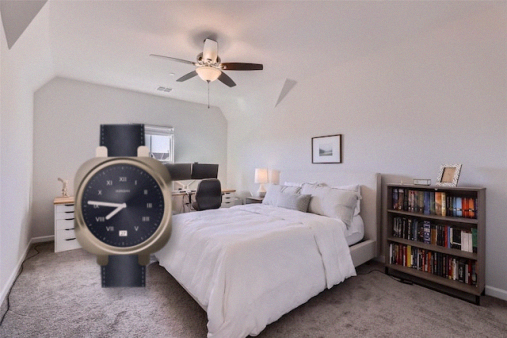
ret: **7:46**
